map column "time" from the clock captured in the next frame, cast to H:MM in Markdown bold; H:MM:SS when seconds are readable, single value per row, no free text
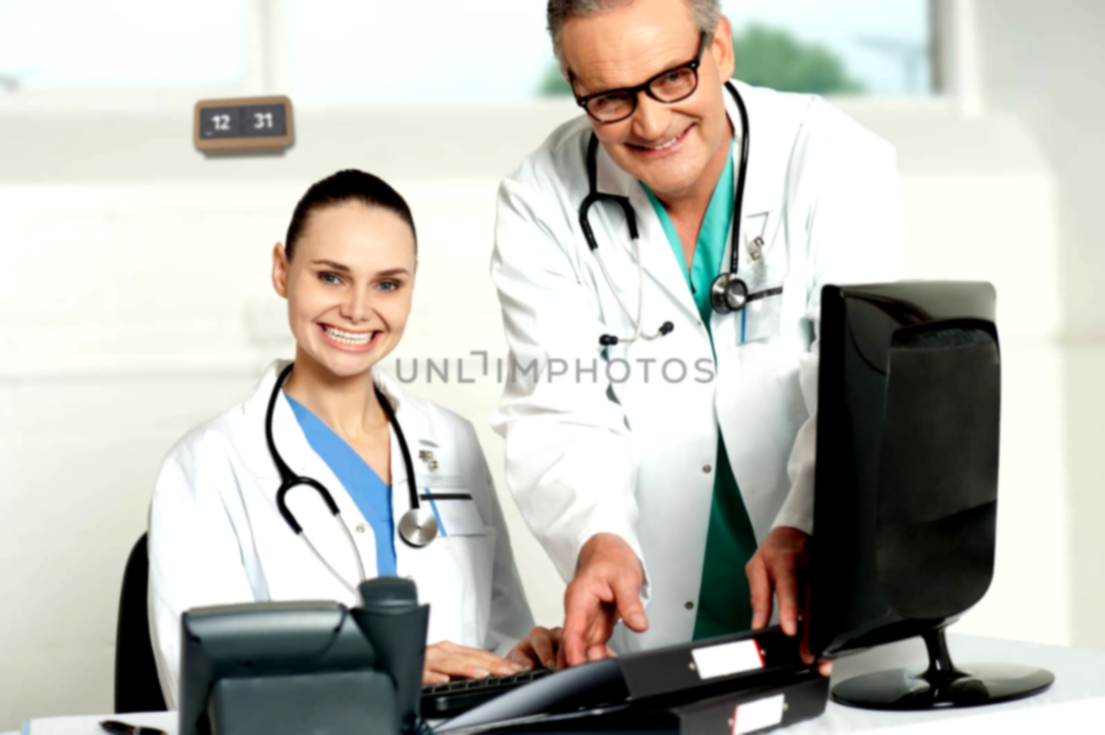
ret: **12:31**
